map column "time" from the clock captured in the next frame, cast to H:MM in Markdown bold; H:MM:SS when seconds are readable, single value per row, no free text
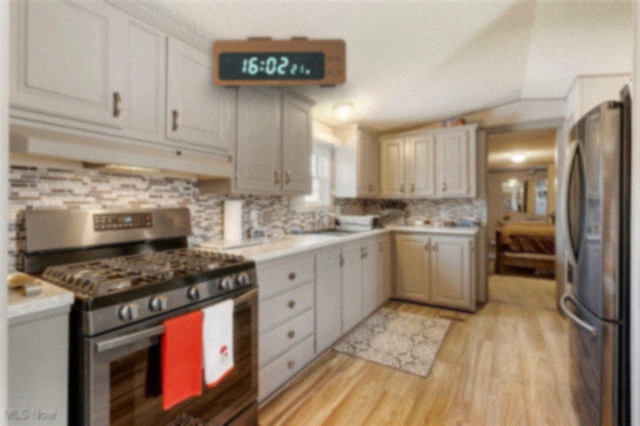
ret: **16:02**
